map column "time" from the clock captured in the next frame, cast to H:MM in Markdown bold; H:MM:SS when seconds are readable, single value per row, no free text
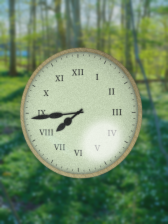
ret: **7:44**
